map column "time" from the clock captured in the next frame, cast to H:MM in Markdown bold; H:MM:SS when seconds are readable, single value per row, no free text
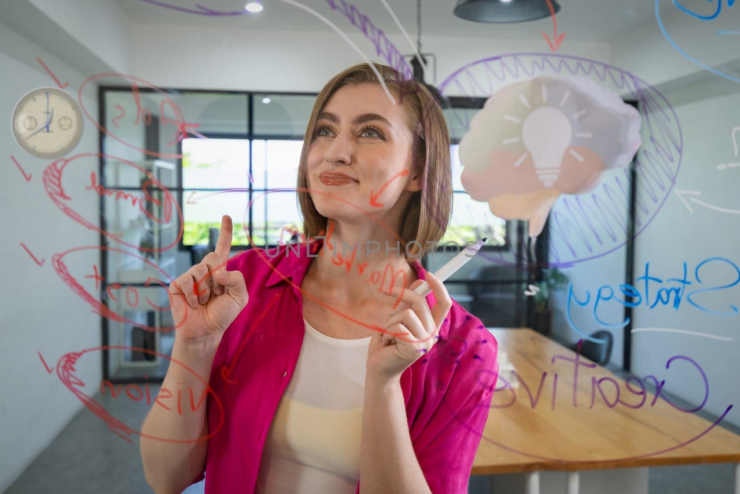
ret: **12:39**
